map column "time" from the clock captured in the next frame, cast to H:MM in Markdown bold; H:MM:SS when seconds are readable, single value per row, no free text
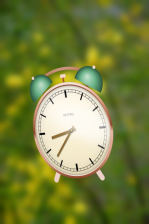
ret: **8:37**
